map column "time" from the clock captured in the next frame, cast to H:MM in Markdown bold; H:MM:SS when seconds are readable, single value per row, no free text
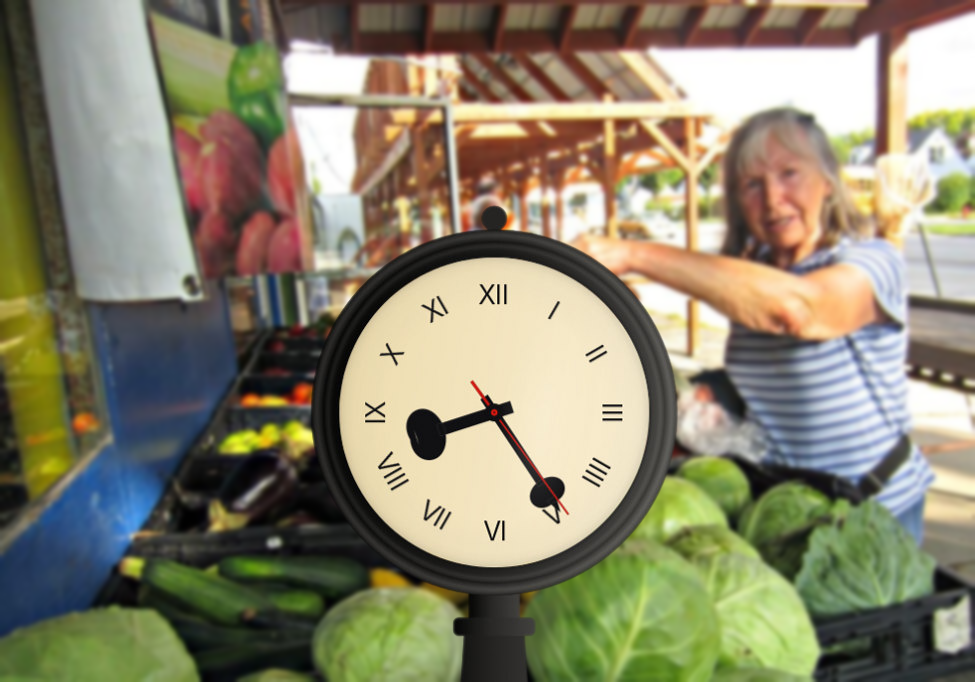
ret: **8:24:24**
